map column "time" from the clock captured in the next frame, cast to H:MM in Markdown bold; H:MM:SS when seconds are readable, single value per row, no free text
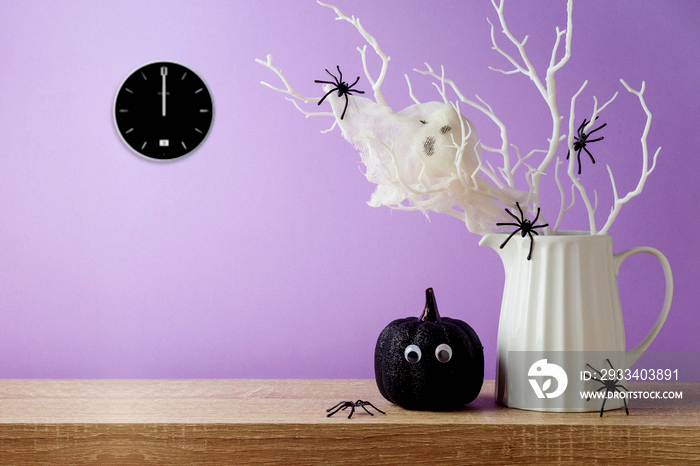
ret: **12:00**
